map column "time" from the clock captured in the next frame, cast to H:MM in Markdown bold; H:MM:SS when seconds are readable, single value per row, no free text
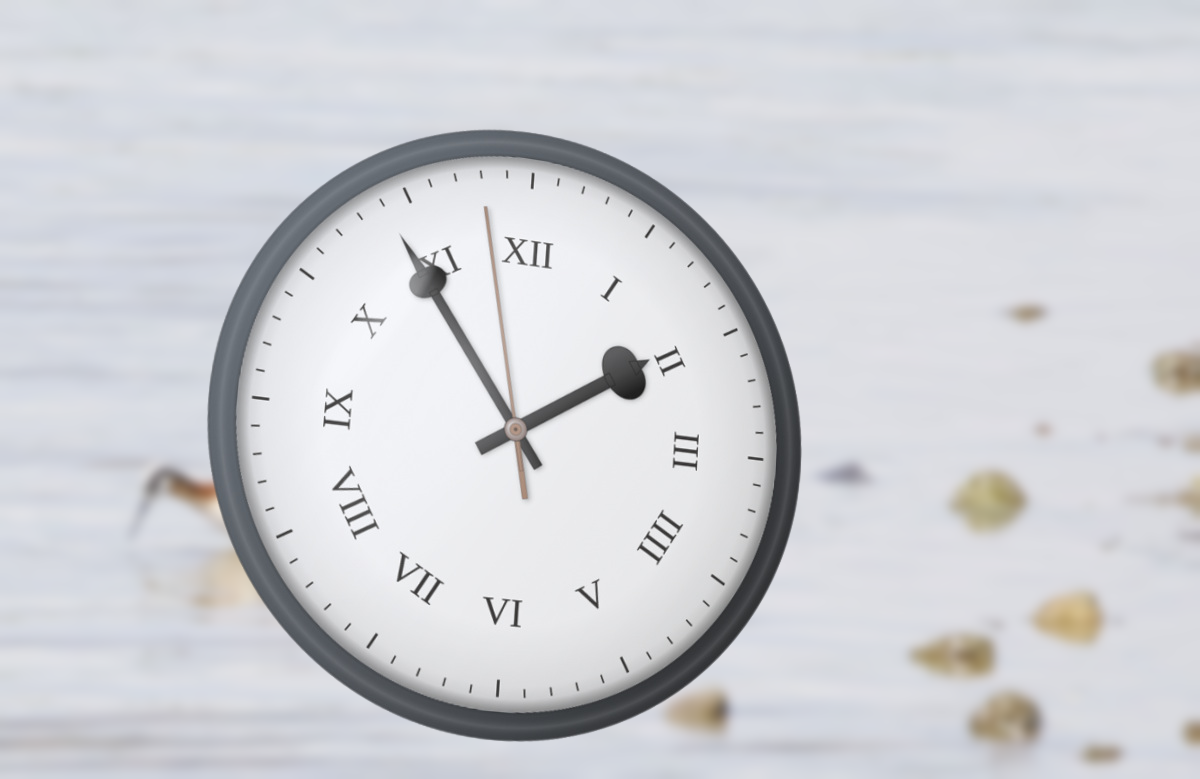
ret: **1:53:58**
